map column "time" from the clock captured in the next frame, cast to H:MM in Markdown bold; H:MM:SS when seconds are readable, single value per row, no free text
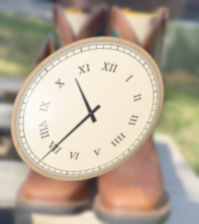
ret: **10:35**
